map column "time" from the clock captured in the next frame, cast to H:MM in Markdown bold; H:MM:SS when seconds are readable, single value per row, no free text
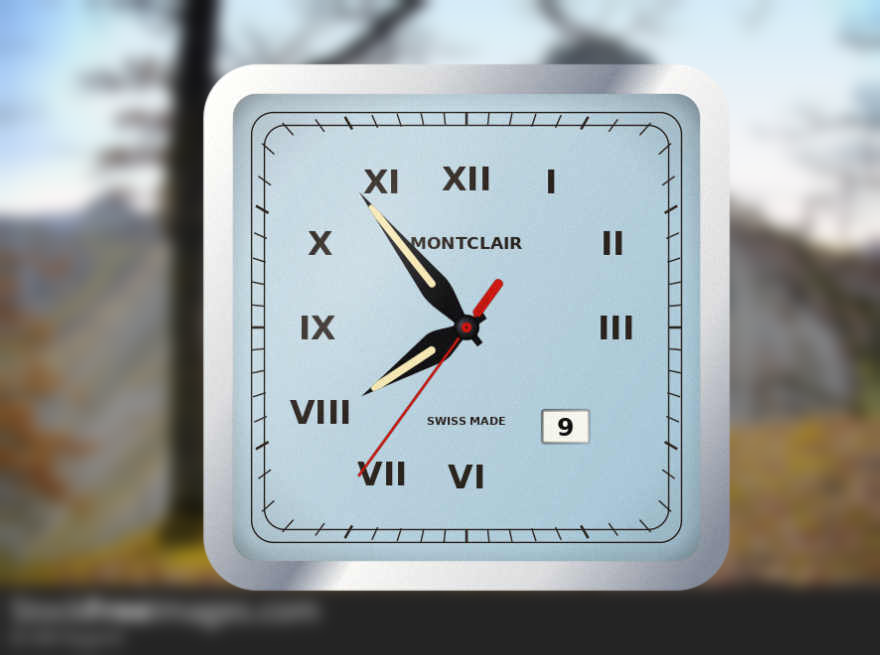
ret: **7:53:36**
